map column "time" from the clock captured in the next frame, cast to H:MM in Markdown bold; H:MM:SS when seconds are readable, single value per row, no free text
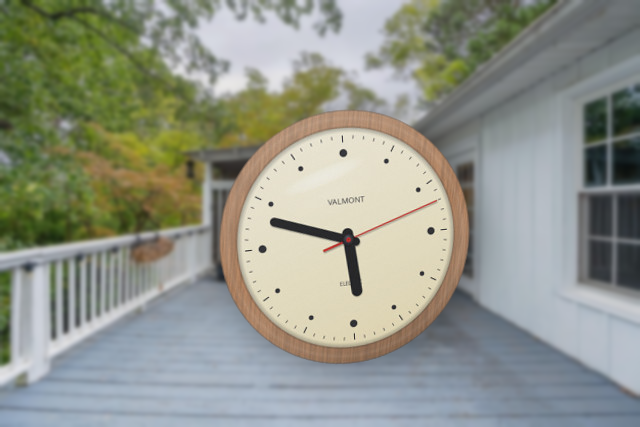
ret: **5:48:12**
